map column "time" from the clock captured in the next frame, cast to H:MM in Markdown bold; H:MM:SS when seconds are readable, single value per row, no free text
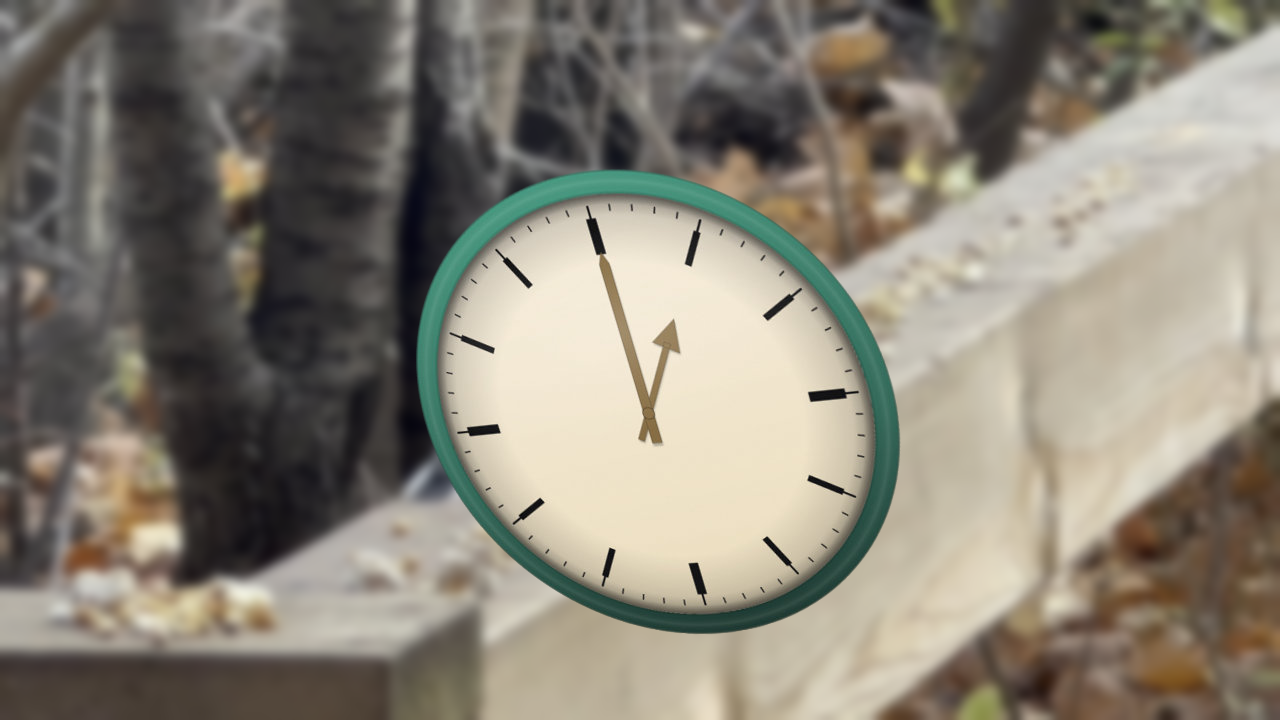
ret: **1:00**
